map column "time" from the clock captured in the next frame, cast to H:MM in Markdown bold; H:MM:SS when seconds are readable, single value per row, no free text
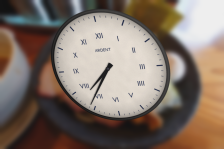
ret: **7:36**
